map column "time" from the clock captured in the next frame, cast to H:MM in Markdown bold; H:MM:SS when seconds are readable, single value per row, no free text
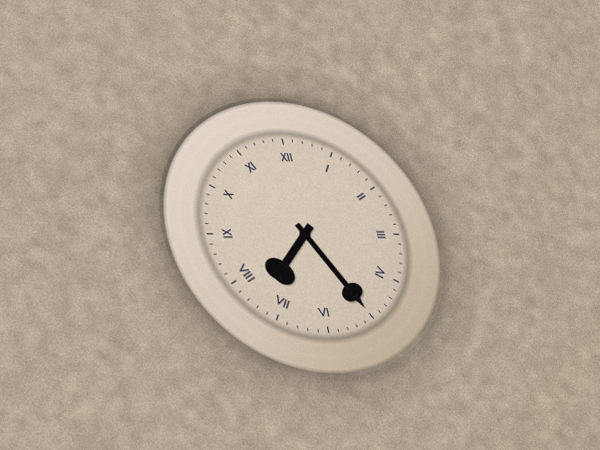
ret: **7:25**
